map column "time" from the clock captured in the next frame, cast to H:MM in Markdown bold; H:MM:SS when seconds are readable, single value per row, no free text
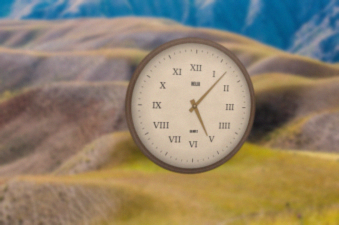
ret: **5:07**
